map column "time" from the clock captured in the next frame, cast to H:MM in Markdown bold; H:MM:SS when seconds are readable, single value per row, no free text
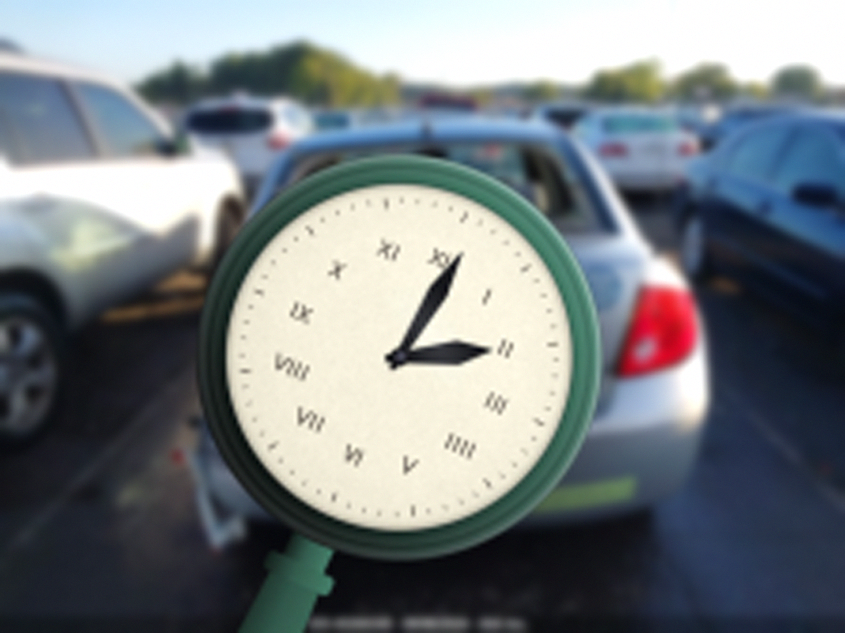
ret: **2:01**
